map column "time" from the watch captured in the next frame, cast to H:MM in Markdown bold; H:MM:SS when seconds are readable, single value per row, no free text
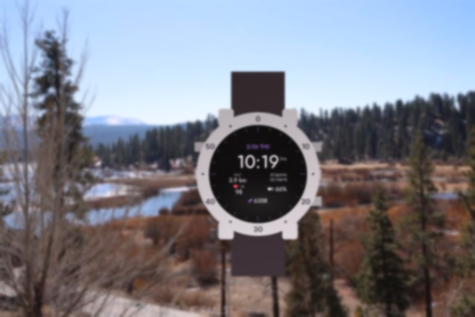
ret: **10:19**
